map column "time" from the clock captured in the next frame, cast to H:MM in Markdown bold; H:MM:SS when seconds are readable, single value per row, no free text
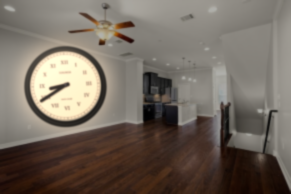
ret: **8:40**
